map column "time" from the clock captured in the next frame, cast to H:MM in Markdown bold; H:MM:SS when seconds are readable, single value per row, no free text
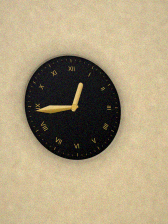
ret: **12:44**
